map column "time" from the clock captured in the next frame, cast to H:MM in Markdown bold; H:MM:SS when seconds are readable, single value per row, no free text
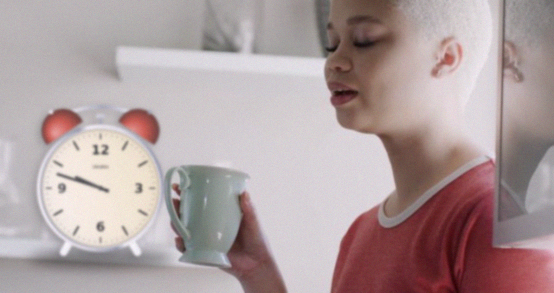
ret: **9:48**
